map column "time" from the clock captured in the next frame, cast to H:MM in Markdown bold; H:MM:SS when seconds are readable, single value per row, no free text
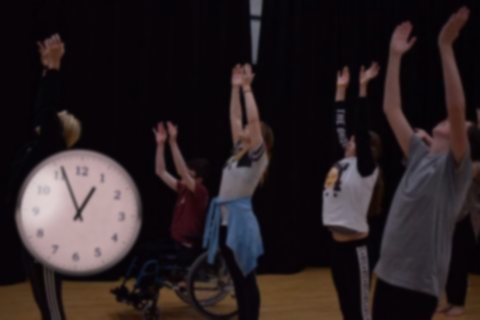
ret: **12:56**
